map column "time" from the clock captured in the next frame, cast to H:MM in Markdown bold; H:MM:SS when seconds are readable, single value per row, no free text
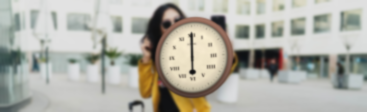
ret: **6:00**
